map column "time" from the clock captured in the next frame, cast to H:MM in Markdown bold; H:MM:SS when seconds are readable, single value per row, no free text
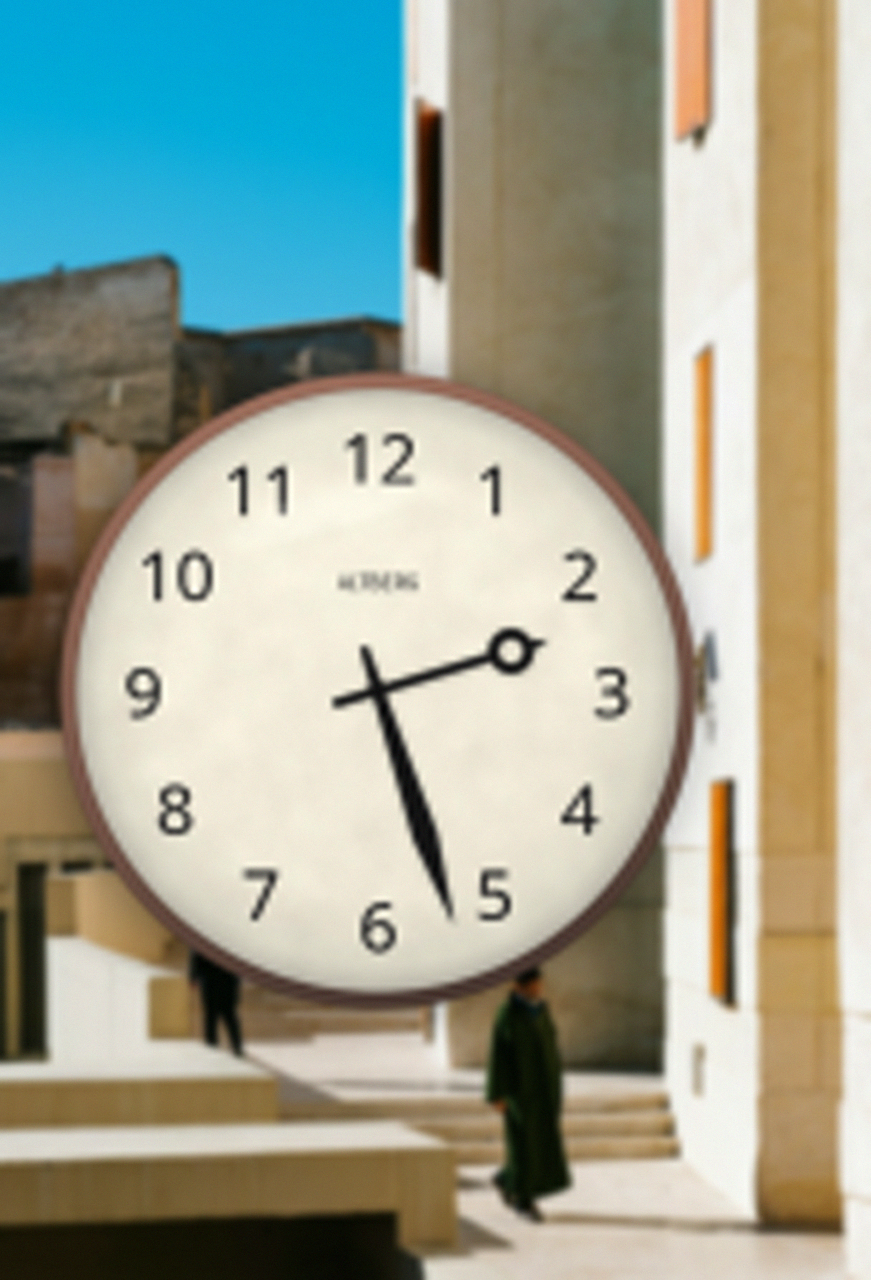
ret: **2:27**
